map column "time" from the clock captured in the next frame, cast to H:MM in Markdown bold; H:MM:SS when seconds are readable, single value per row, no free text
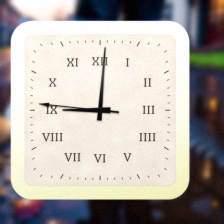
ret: **9:00:46**
